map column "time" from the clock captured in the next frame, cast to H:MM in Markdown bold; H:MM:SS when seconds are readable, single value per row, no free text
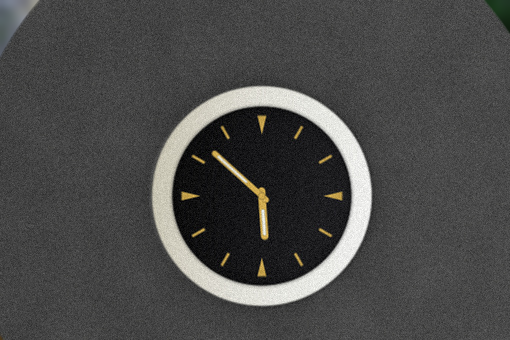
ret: **5:52**
